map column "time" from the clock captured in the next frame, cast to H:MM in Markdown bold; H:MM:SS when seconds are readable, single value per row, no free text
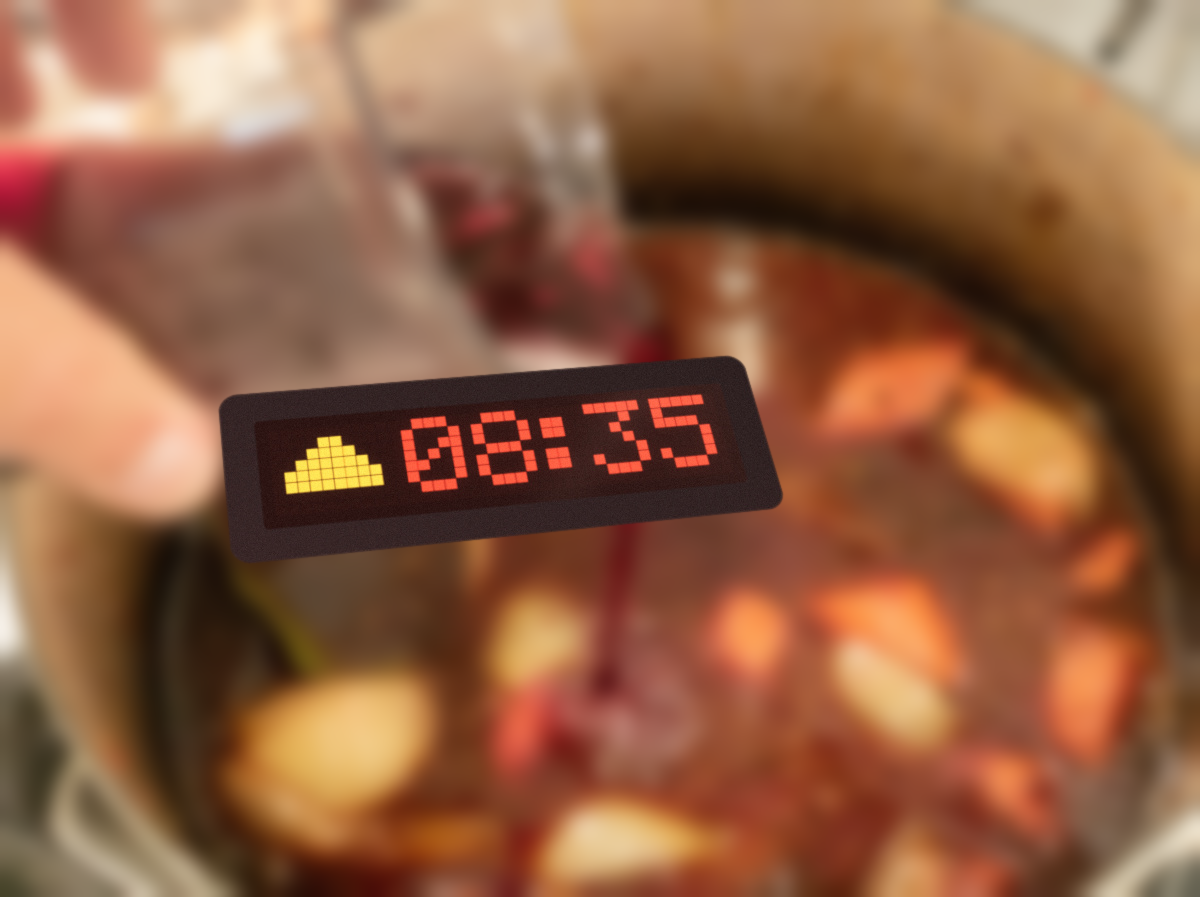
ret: **8:35**
